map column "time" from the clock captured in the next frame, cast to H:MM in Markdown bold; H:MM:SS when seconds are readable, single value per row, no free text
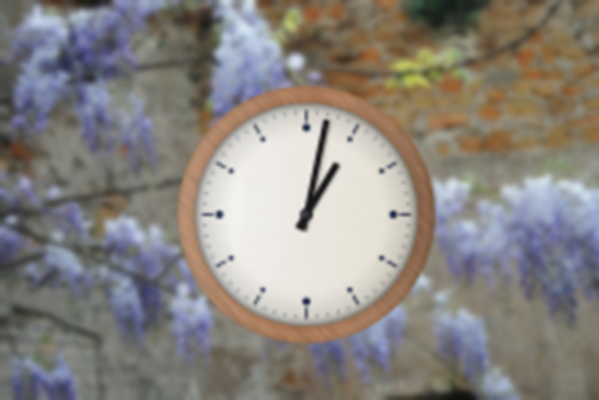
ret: **1:02**
